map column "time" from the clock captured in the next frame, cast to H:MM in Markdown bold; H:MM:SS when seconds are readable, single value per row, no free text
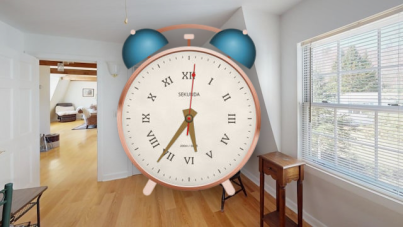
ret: **5:36:01**
